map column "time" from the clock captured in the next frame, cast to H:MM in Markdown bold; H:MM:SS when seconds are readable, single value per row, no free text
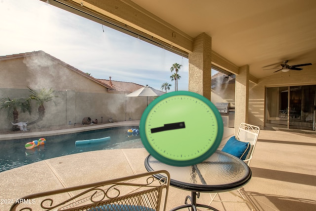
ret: **8:43**
